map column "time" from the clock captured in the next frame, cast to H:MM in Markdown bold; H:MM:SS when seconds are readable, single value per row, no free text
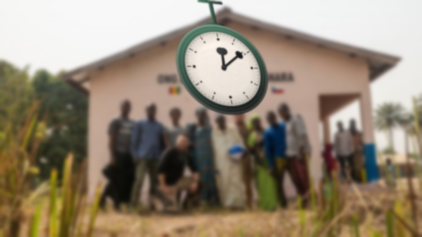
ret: **12:09**
